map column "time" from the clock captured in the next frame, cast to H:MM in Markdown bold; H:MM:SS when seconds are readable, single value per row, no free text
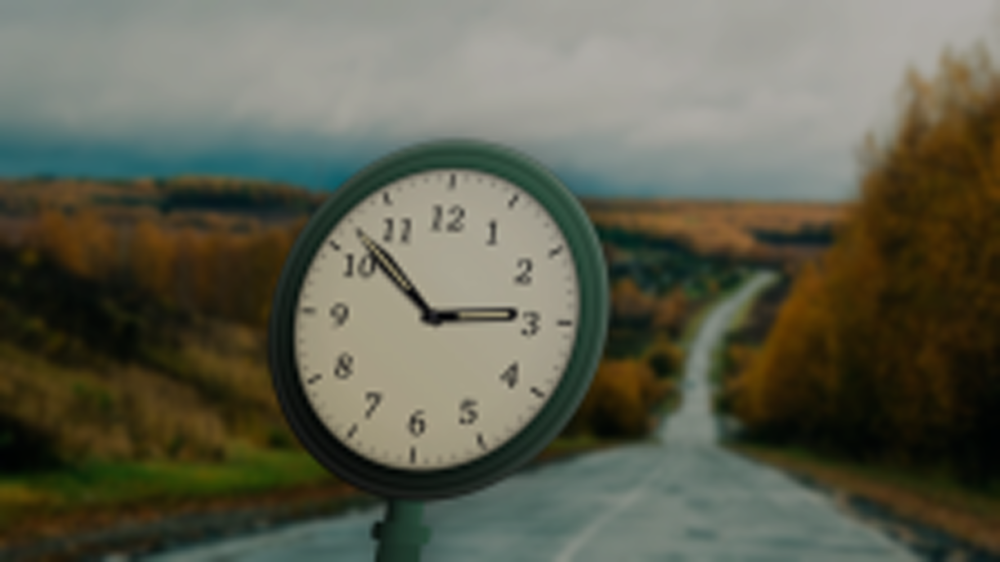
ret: **2:52**
